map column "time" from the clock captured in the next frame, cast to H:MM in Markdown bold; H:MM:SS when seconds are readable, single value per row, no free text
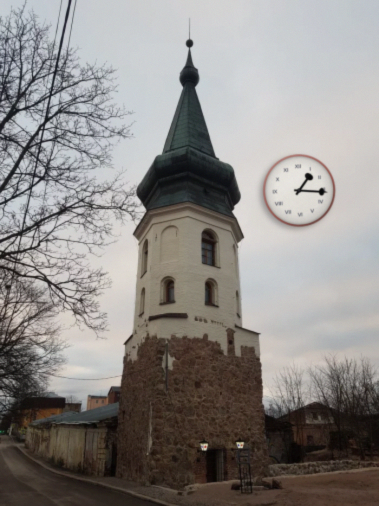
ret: **1:16**
